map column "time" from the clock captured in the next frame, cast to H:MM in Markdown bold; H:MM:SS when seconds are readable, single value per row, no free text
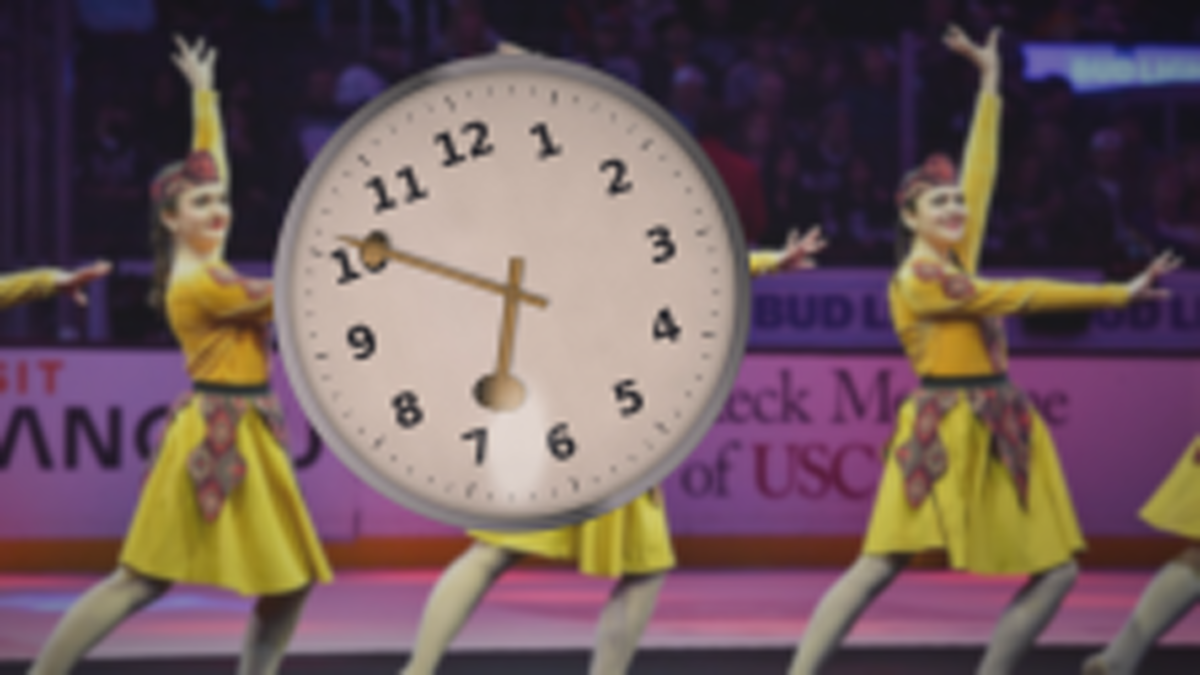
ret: **6:51**
